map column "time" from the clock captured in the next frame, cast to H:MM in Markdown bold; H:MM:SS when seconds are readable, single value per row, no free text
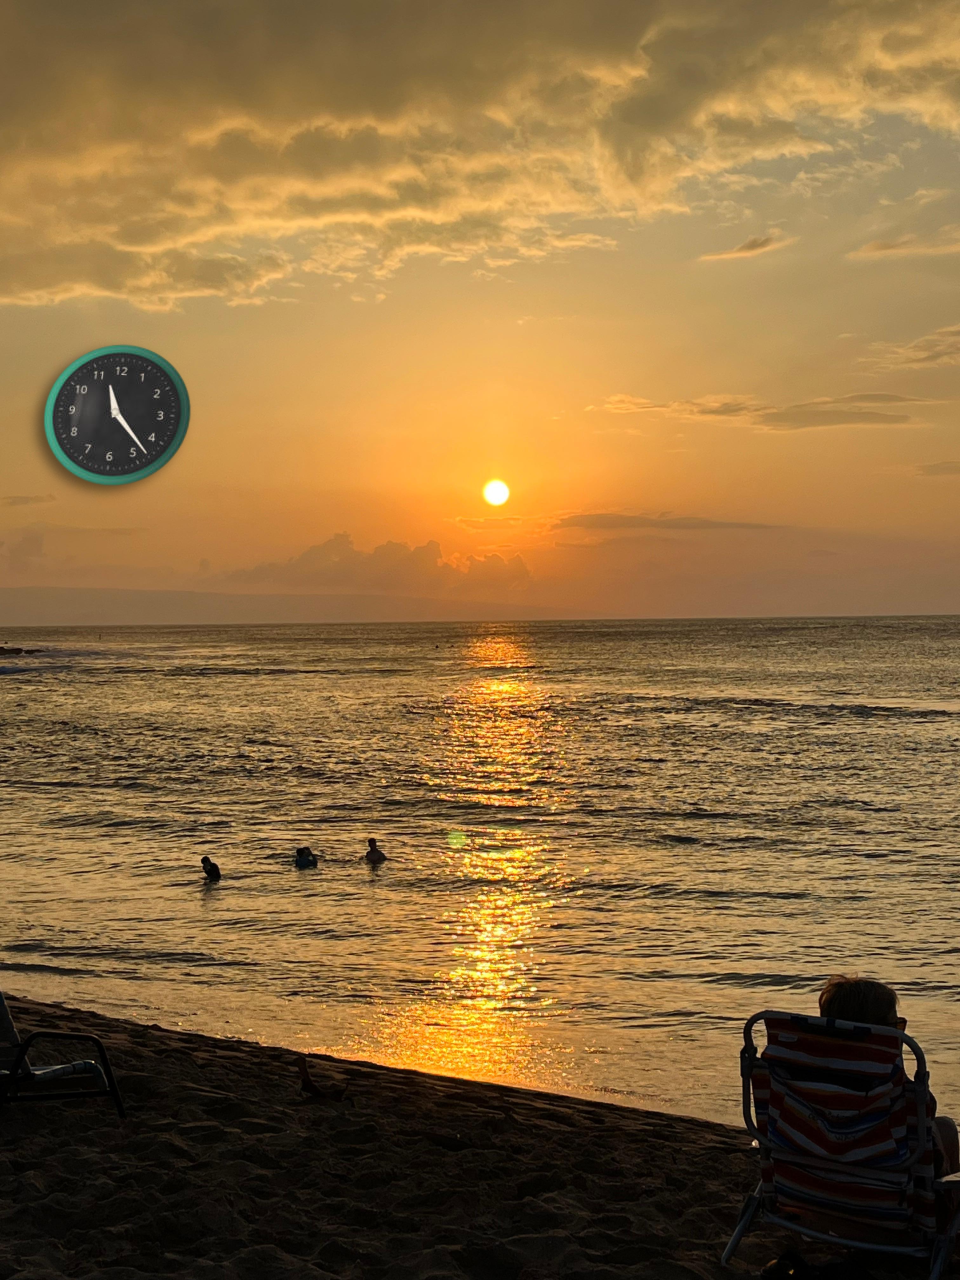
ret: **11:23**
